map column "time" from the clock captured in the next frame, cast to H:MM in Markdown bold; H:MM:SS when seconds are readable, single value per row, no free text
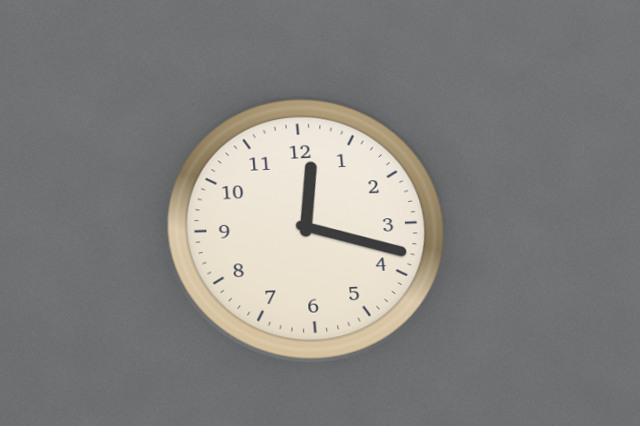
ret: **12:18**
